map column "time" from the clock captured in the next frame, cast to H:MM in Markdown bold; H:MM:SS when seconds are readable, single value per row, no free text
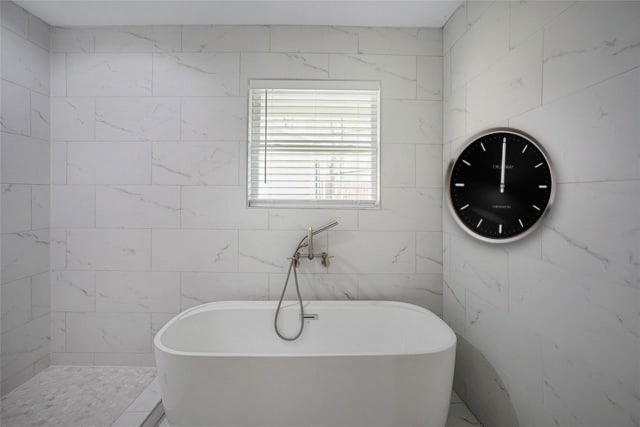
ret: **12:00**
